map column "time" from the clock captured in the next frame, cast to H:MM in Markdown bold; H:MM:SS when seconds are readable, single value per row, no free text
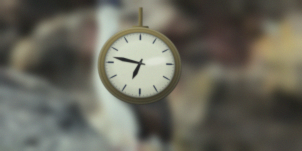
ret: **6:47**
